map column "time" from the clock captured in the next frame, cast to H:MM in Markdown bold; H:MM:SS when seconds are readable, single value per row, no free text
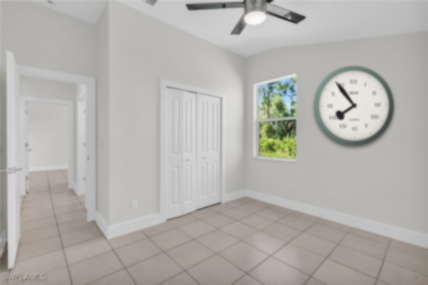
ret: **7:54**
